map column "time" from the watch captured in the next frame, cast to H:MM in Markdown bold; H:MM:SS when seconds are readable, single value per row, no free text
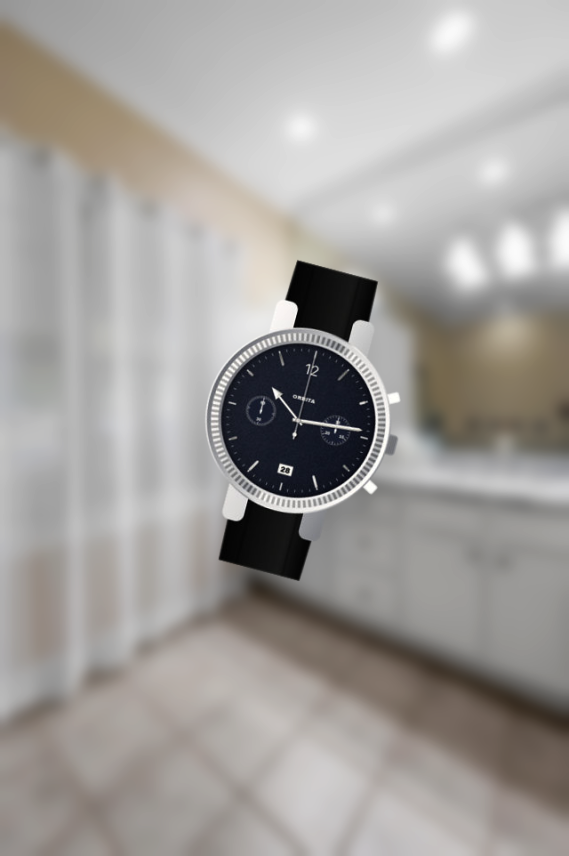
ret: **10:14**
